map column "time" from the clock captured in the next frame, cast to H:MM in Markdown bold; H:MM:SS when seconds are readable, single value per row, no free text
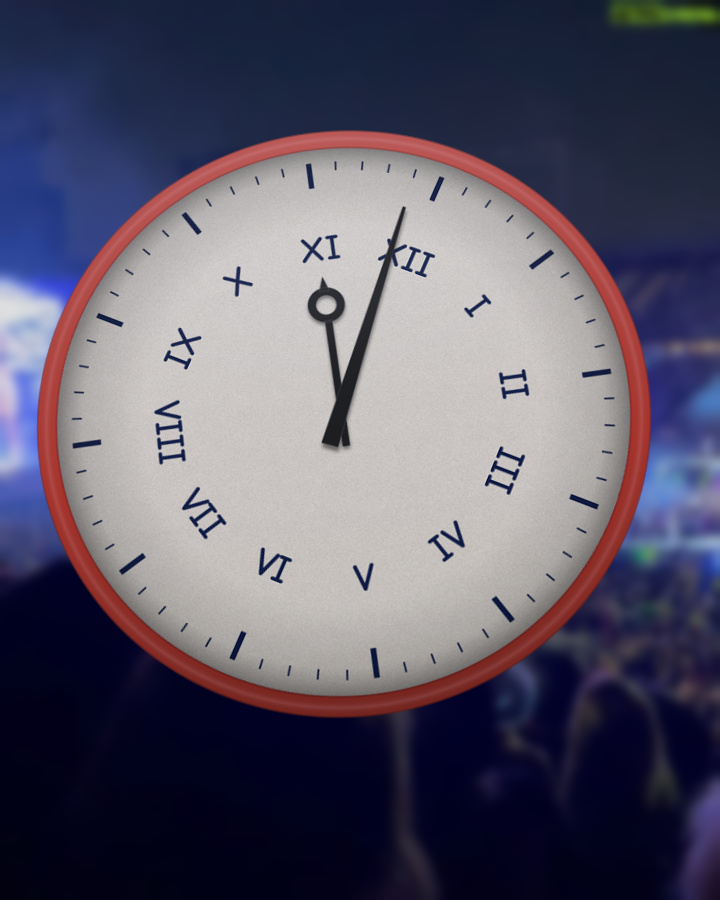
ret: **10:59**
